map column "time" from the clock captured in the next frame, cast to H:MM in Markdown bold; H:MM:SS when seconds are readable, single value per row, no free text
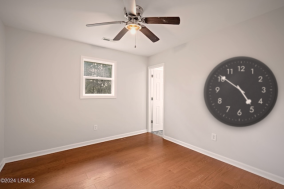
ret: **4:51**
